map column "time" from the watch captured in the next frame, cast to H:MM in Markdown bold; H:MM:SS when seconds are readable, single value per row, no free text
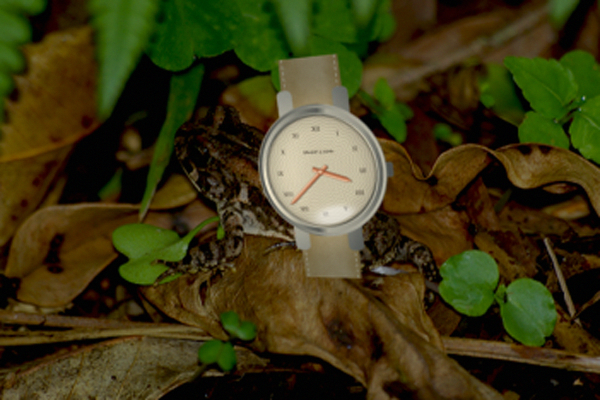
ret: **3:38**
